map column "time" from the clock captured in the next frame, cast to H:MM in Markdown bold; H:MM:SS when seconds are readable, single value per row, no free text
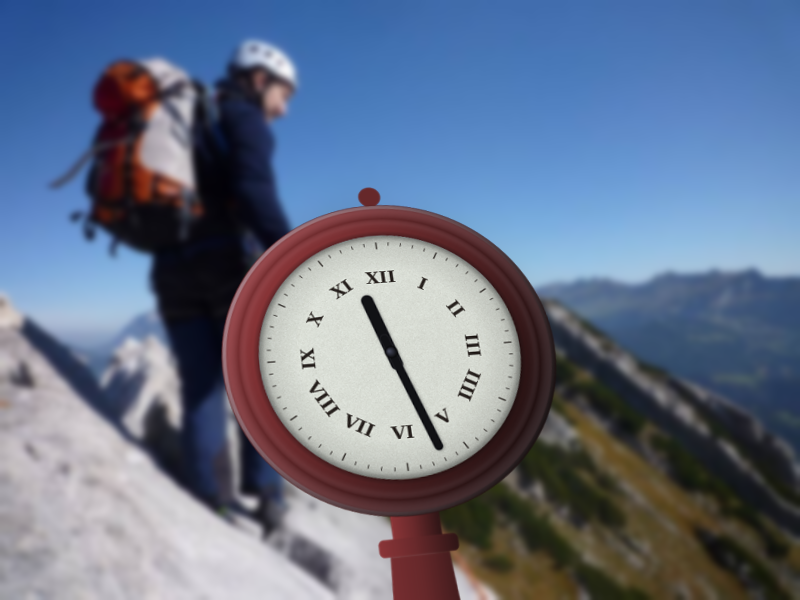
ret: **11:27**
